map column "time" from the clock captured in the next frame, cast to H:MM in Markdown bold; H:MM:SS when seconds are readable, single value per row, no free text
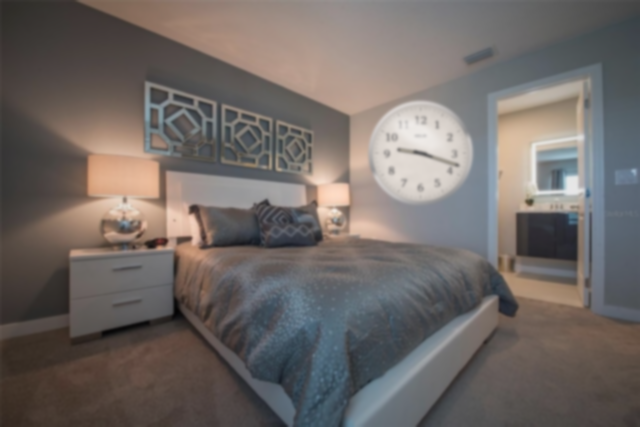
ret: **9:18**
